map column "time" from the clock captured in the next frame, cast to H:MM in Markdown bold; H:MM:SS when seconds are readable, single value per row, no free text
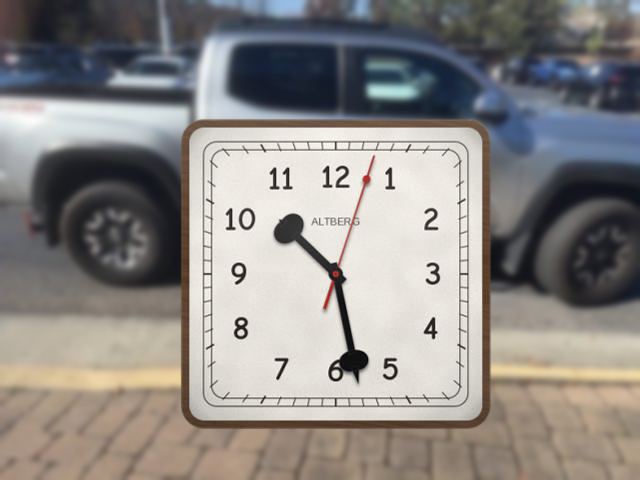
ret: **10:28:03**
